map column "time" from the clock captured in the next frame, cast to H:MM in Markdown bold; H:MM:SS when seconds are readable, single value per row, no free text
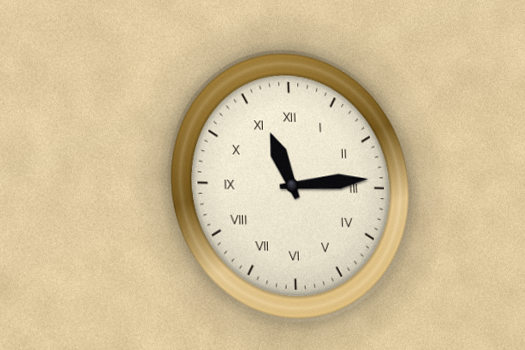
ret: **11:14**
